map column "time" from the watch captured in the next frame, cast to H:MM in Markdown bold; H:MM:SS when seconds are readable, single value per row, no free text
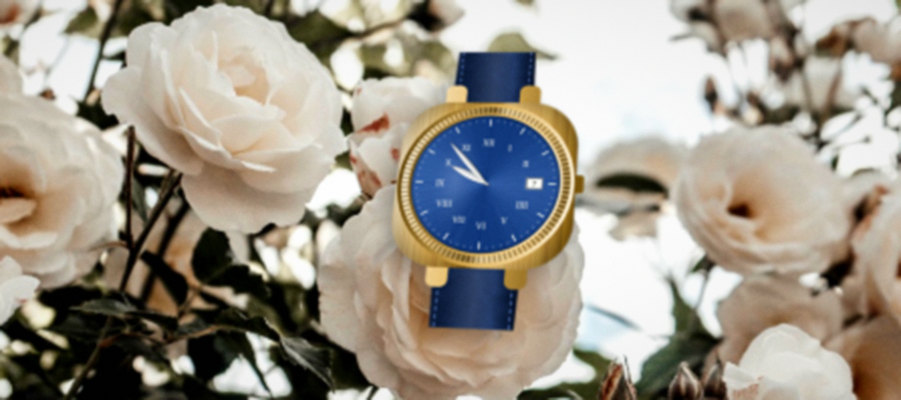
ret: **9:53**
